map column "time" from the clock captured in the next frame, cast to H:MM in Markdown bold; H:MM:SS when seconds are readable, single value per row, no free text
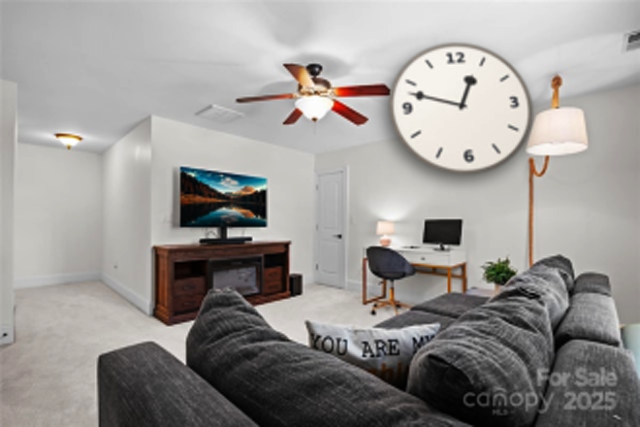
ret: **12:48**
